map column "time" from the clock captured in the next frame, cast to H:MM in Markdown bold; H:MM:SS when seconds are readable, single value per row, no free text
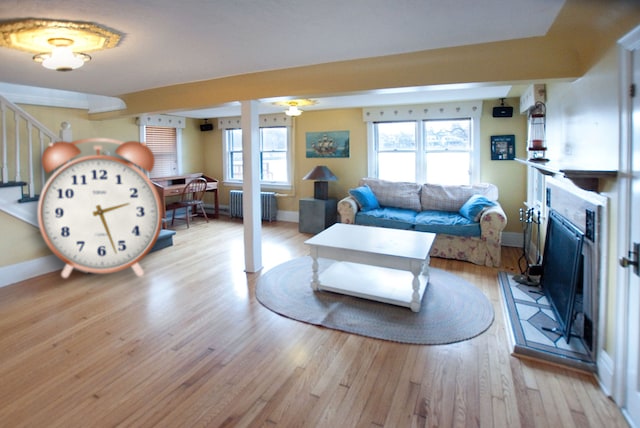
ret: **2:27**
